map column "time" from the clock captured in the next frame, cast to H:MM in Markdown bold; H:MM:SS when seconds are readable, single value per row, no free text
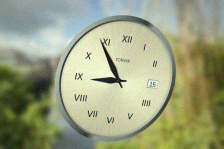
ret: **8:54**
